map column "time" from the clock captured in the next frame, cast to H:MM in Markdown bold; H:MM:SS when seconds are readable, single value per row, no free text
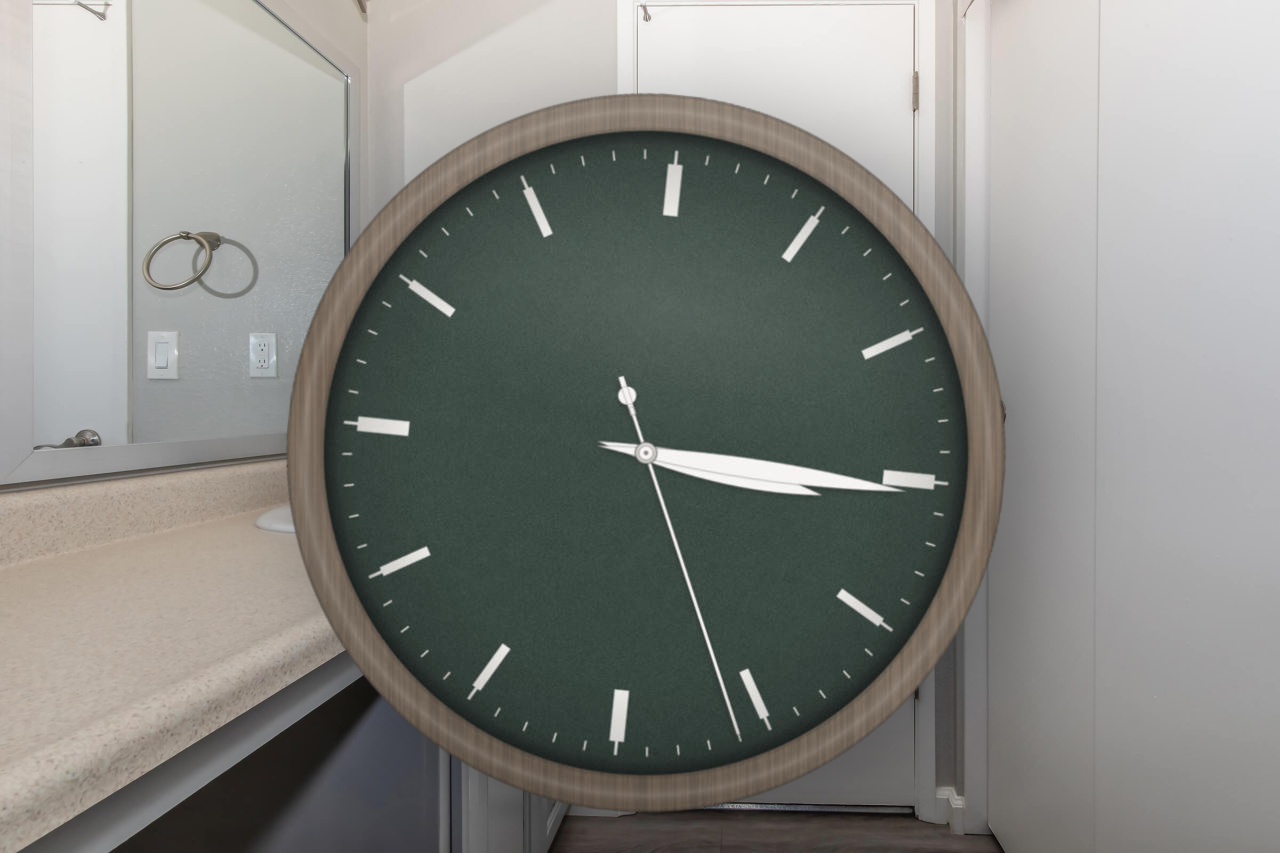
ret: **3:15:26**
